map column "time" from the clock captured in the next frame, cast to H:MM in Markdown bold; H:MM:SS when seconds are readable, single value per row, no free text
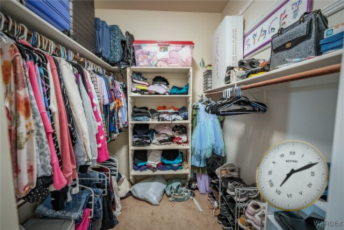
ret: **7:11**
